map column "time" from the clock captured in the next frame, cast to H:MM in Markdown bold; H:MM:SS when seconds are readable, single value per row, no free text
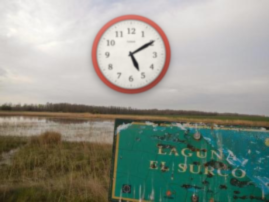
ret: **5:10**
